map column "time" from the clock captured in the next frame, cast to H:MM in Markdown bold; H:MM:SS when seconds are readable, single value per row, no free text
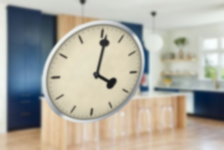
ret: **4:01**
